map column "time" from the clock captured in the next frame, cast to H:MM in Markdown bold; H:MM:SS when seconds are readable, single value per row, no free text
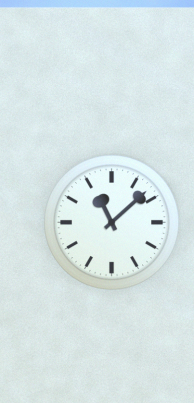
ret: **11:08**
